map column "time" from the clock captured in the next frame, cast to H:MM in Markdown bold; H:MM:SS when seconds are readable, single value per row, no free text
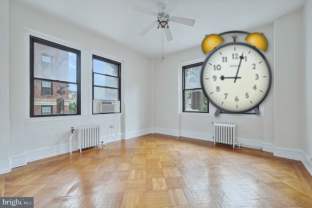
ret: **9:03**
